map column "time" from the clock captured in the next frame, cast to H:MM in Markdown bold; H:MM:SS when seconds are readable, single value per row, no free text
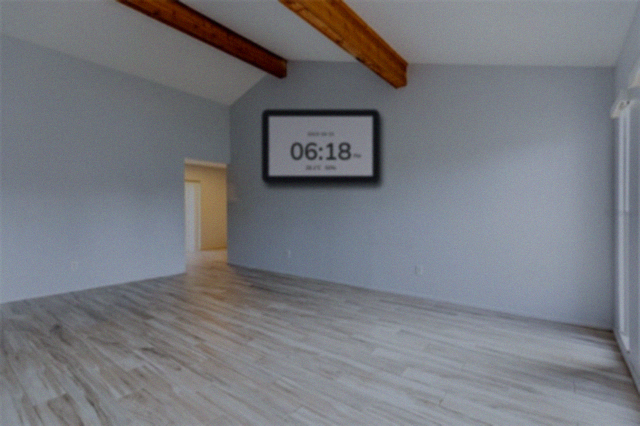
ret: **6:18**
